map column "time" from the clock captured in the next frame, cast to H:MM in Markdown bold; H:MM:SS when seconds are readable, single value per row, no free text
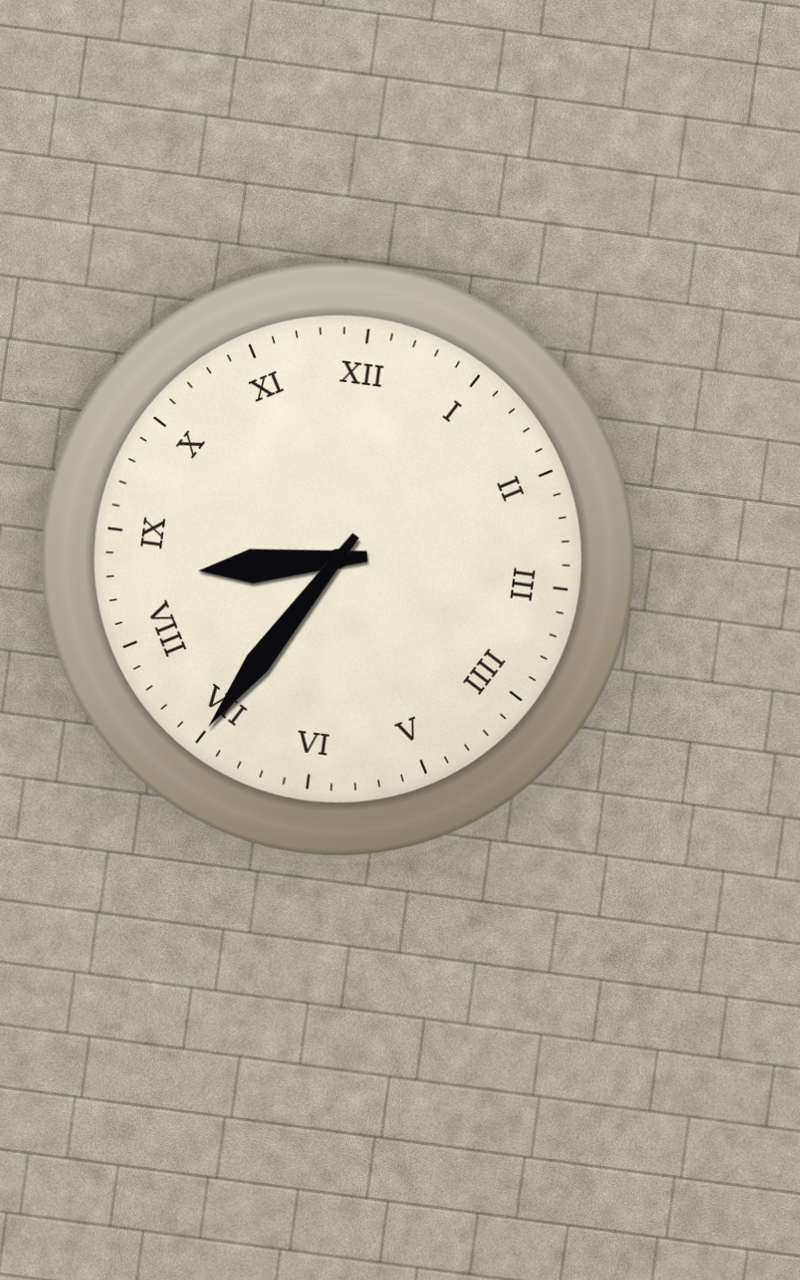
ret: **8:35**
